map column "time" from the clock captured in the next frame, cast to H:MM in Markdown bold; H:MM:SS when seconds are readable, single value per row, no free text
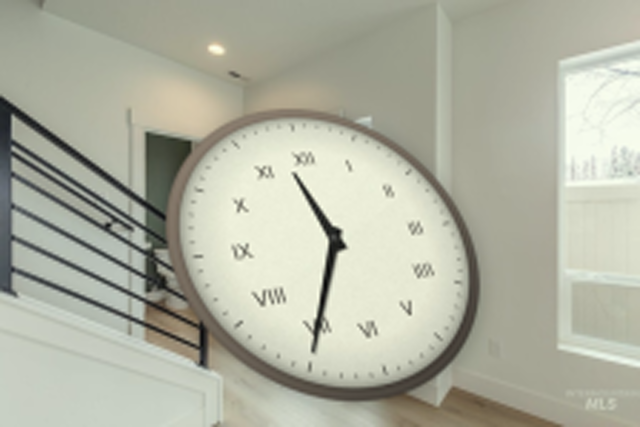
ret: **11:35**
